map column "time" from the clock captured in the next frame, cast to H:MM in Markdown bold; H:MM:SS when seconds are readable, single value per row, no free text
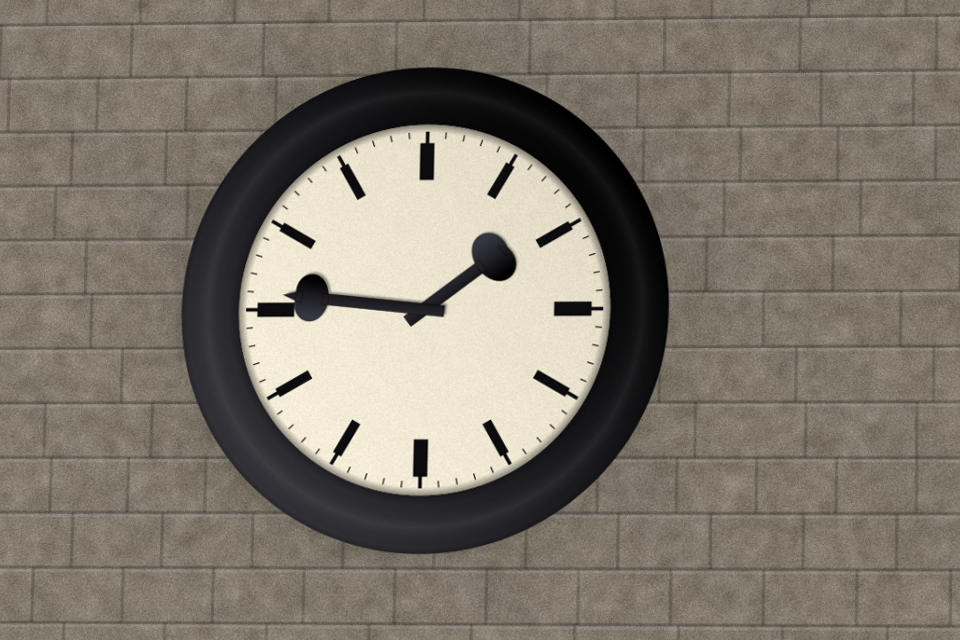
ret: **1:46**
